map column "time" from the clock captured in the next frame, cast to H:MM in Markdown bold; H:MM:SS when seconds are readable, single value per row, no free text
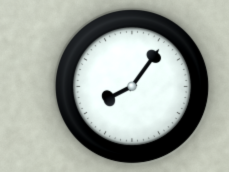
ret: **8:06**
